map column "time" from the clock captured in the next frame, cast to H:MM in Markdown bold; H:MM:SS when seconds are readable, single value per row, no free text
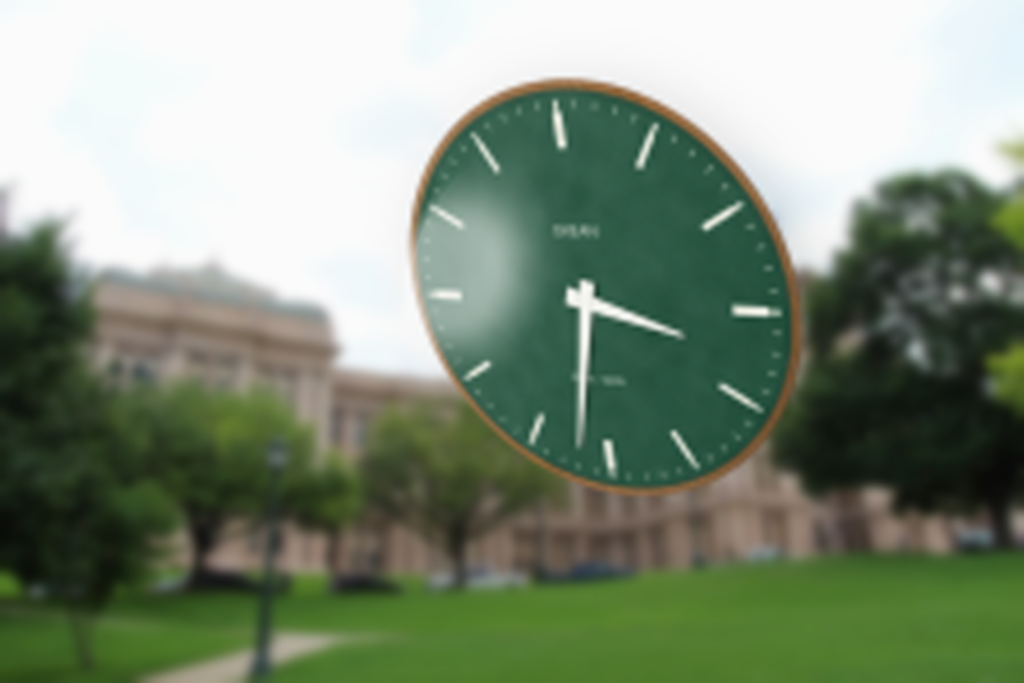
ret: **3:32**
